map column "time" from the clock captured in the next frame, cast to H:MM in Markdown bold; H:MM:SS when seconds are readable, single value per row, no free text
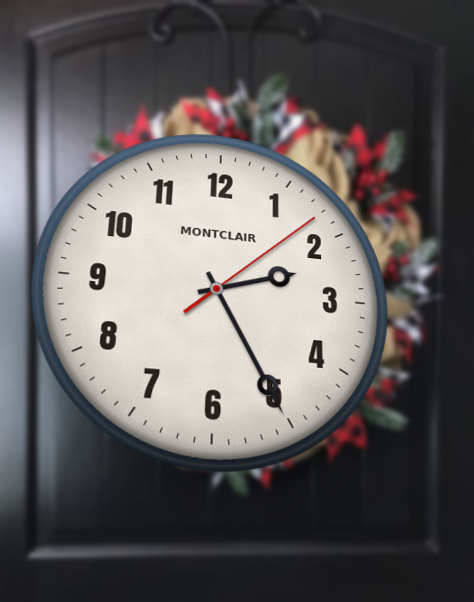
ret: **2:25:08**
